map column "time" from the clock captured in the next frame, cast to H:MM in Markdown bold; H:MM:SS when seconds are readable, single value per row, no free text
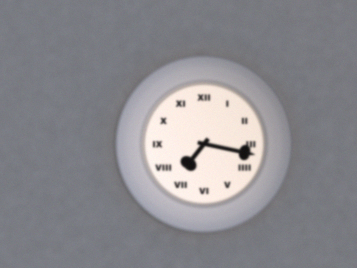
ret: **7:17**
